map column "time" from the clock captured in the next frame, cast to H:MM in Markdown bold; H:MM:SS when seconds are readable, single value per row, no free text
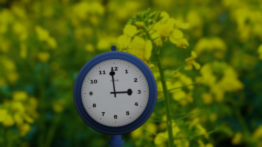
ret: **2:59**
